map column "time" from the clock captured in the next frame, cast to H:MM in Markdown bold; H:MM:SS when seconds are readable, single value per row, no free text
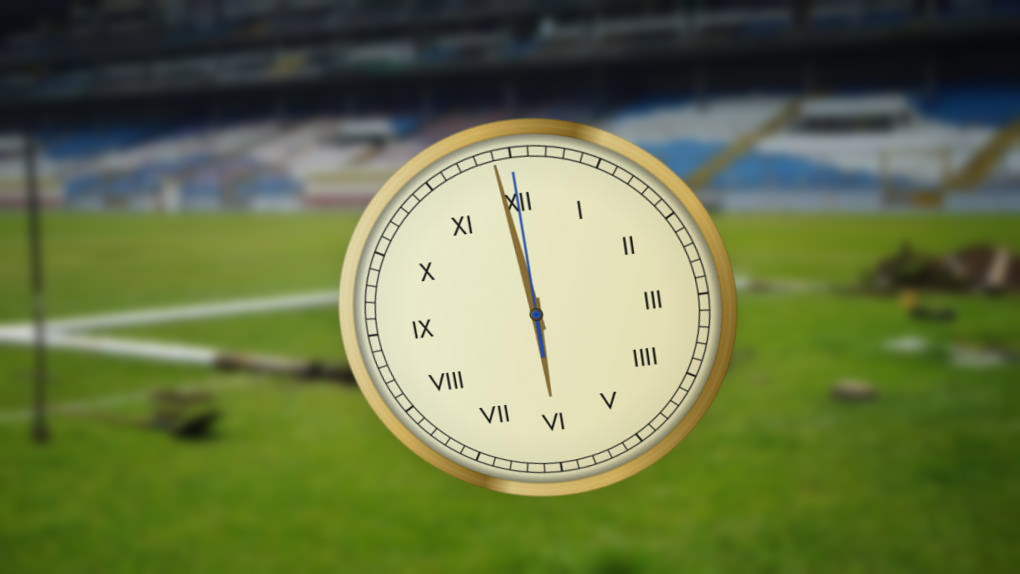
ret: **5:59:00**
